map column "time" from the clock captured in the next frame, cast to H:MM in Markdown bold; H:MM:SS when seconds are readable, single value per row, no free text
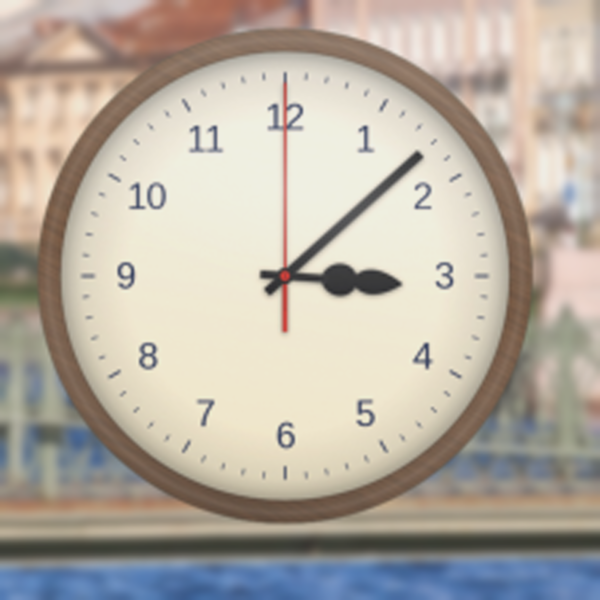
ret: **3:08:00**
